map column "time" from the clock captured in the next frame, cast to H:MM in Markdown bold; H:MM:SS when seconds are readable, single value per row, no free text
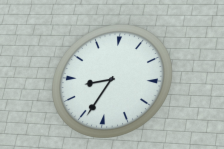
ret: **8:34**
